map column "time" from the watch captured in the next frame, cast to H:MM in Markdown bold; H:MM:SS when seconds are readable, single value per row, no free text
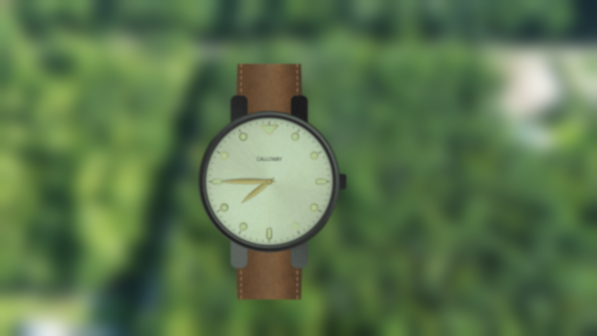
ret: **7:45**
